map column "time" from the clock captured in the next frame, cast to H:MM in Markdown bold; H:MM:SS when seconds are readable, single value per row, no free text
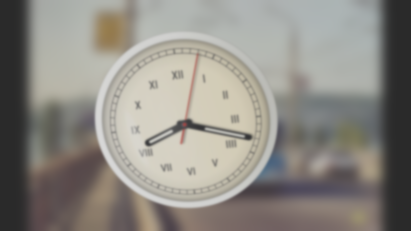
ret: **8:18:03**
